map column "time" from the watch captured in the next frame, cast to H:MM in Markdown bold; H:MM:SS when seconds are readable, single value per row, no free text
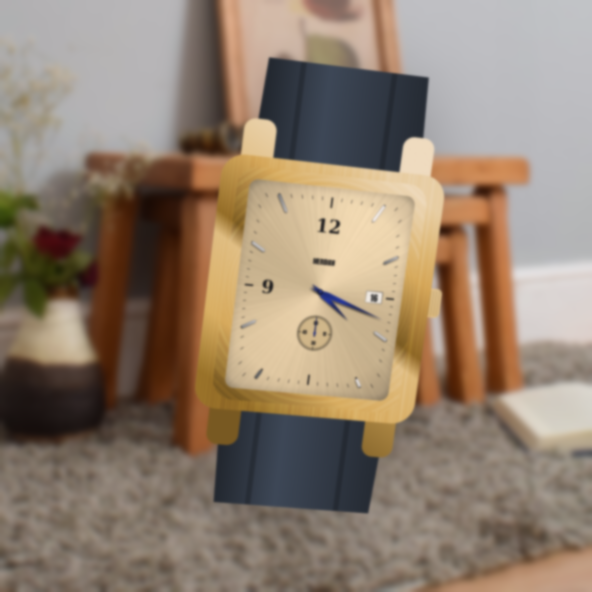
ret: **4:18**
